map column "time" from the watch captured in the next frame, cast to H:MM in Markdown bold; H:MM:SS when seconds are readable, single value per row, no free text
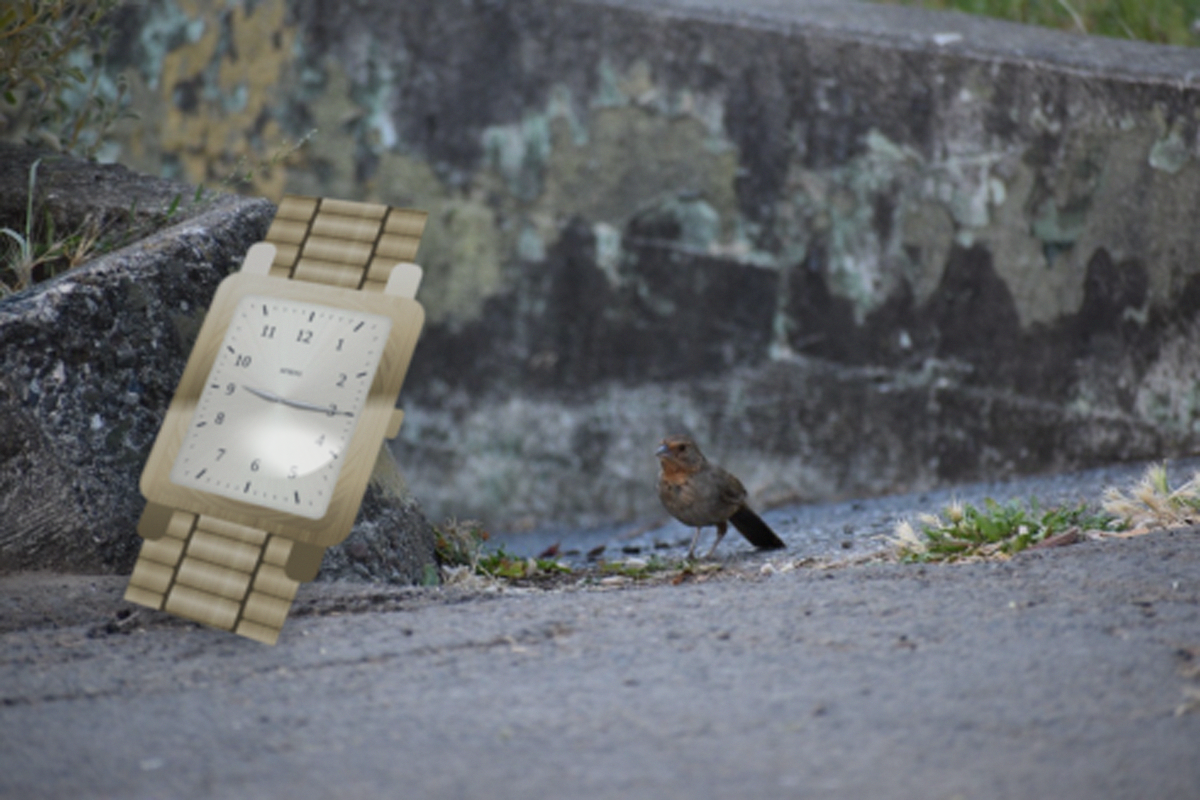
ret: **9:15**
